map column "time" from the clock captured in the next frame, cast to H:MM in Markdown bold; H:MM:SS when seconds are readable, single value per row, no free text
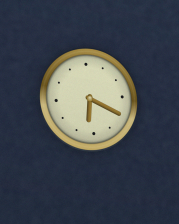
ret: **6:20**
